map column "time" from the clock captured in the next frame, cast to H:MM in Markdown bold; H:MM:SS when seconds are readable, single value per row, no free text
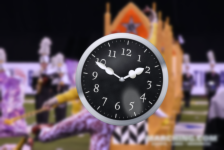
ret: **1:49**
